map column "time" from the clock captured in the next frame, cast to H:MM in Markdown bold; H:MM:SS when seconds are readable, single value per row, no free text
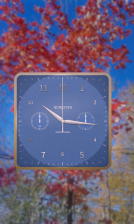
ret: **10:16**
